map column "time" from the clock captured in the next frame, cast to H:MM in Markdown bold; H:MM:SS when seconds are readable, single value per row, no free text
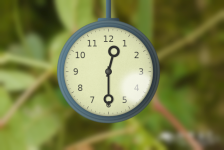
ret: **12:30**
